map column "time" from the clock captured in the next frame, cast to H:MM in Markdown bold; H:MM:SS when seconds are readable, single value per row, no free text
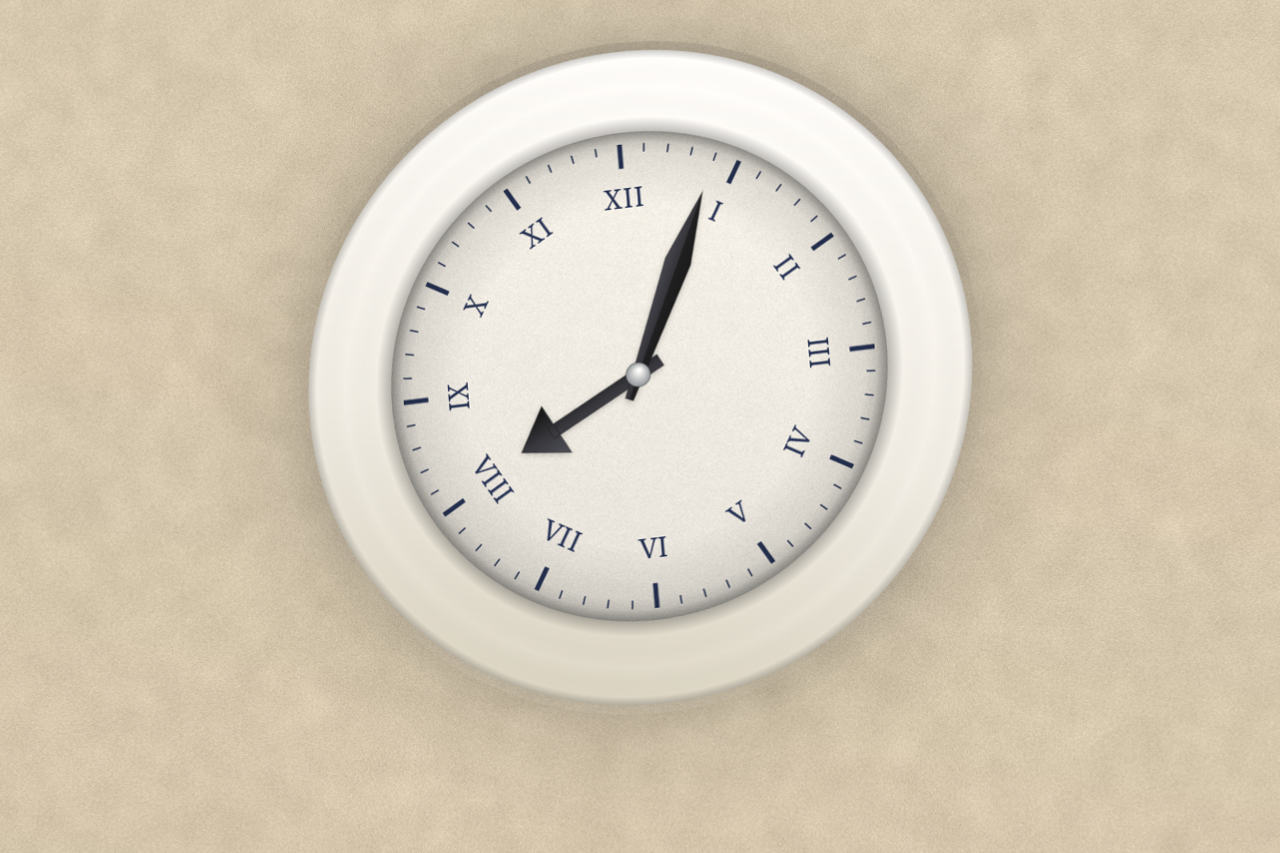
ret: **8:04**
